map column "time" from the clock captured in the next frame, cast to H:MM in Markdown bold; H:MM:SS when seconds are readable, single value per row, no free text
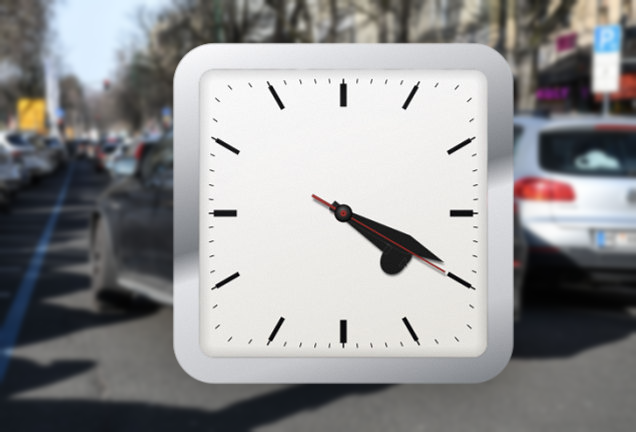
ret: **4:19:20**
